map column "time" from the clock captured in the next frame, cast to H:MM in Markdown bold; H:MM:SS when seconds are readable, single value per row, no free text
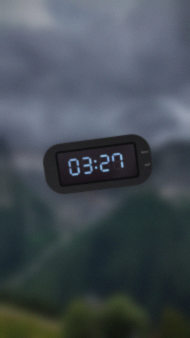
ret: **3:27**
